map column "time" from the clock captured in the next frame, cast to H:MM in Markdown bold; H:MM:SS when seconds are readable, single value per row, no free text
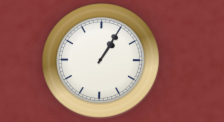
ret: **1:05**
